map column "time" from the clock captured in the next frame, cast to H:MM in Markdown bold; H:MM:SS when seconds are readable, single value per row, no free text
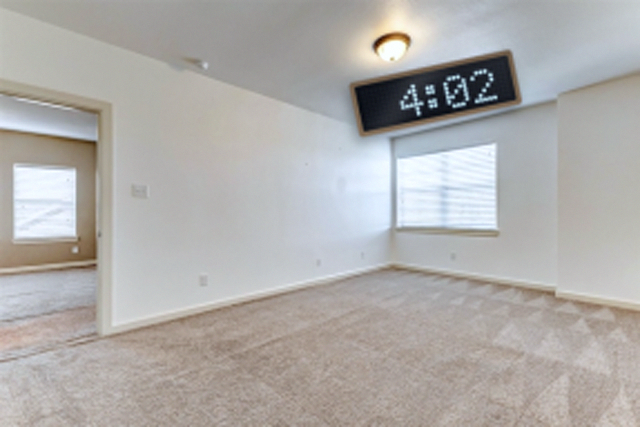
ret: **4:02**
